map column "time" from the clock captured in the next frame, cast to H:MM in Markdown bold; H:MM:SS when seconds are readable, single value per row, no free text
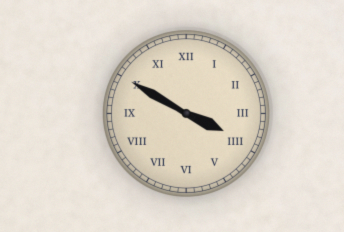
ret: **3:50**
